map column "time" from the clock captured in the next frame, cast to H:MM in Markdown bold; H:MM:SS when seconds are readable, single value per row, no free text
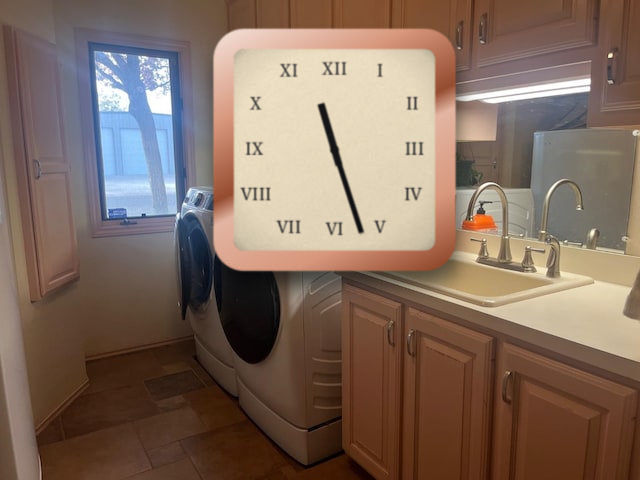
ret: **11:27**
